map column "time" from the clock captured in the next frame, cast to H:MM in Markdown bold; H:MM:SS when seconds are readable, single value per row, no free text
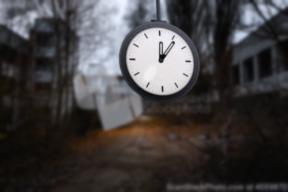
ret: **12:06**
